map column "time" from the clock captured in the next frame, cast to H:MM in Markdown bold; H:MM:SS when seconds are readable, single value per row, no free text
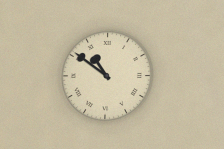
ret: **10:51**
